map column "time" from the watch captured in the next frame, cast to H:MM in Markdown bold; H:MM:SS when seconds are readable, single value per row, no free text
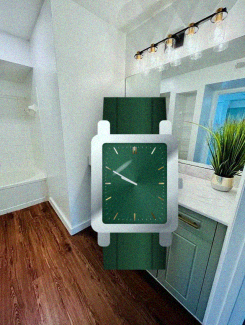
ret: **9:50**
